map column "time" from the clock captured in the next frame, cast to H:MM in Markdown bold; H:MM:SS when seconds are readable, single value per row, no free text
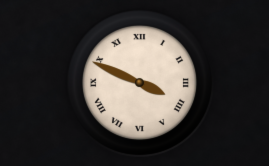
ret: **3:49**
